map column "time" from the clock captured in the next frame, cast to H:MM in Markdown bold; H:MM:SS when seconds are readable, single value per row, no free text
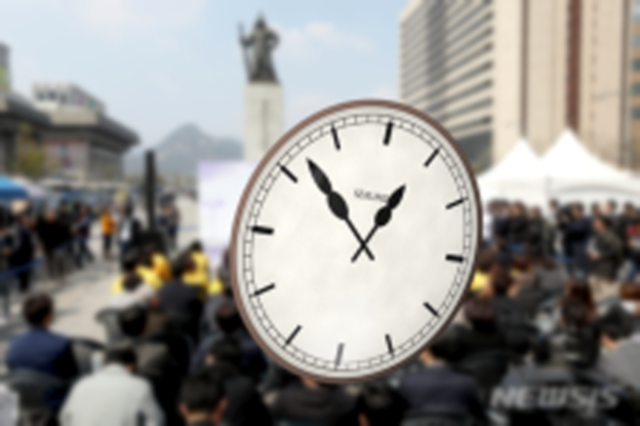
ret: **12:52**
